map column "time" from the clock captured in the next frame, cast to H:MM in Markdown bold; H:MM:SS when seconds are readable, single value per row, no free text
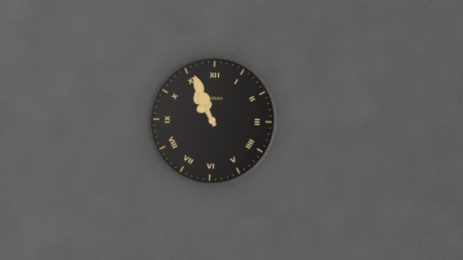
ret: **10:56**
